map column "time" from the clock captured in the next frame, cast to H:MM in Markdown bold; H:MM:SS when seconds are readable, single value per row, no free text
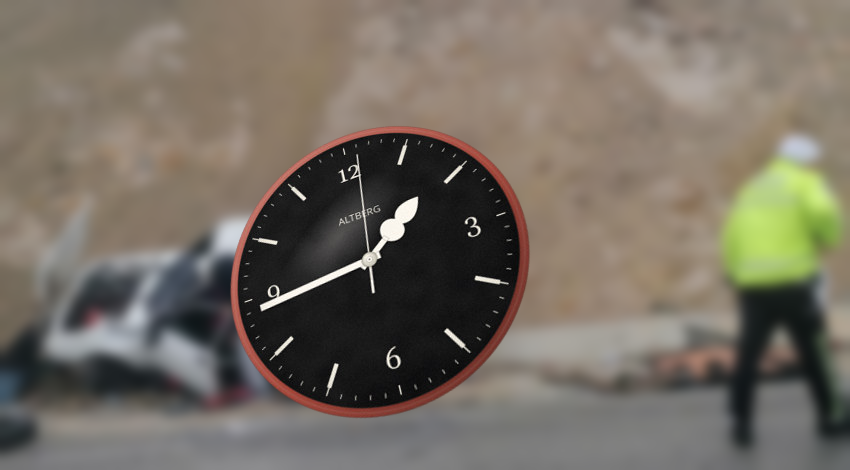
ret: **1:44:01**
